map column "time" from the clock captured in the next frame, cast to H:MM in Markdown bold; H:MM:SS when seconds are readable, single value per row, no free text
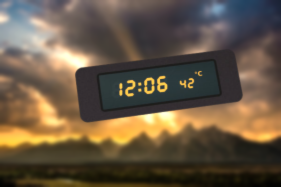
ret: **12:06**
